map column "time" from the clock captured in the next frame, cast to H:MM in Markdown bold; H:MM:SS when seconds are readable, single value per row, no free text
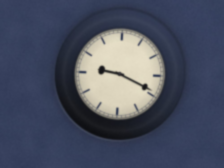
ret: **9:19**
